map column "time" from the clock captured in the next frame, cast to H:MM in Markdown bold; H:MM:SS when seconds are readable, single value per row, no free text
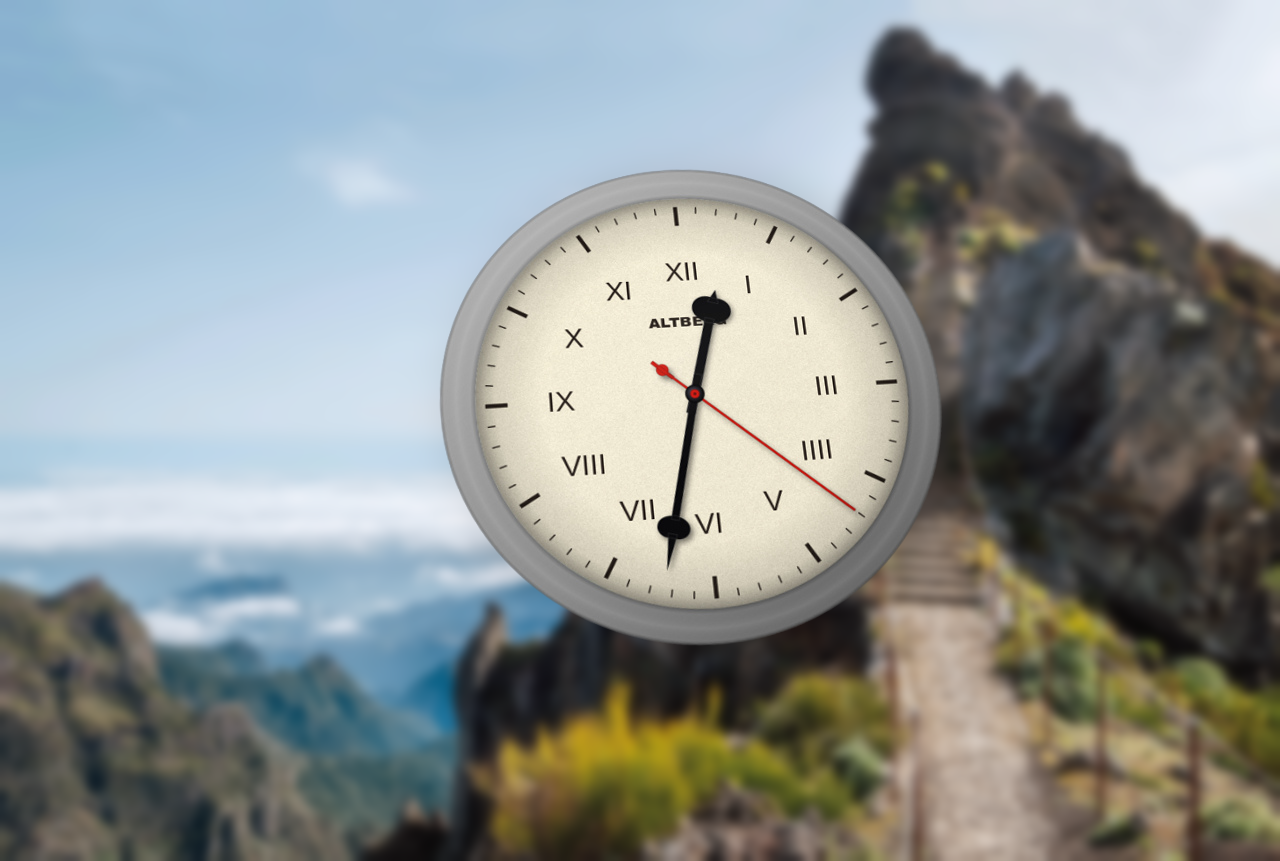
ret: **12:32:22**
